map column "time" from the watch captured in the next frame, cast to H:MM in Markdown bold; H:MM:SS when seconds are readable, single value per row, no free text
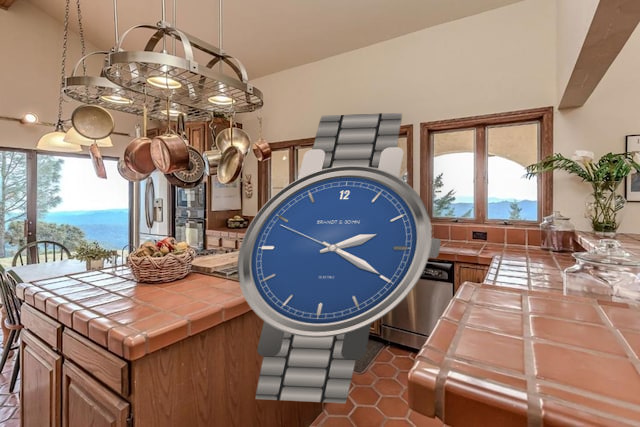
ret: **2:19:49**
